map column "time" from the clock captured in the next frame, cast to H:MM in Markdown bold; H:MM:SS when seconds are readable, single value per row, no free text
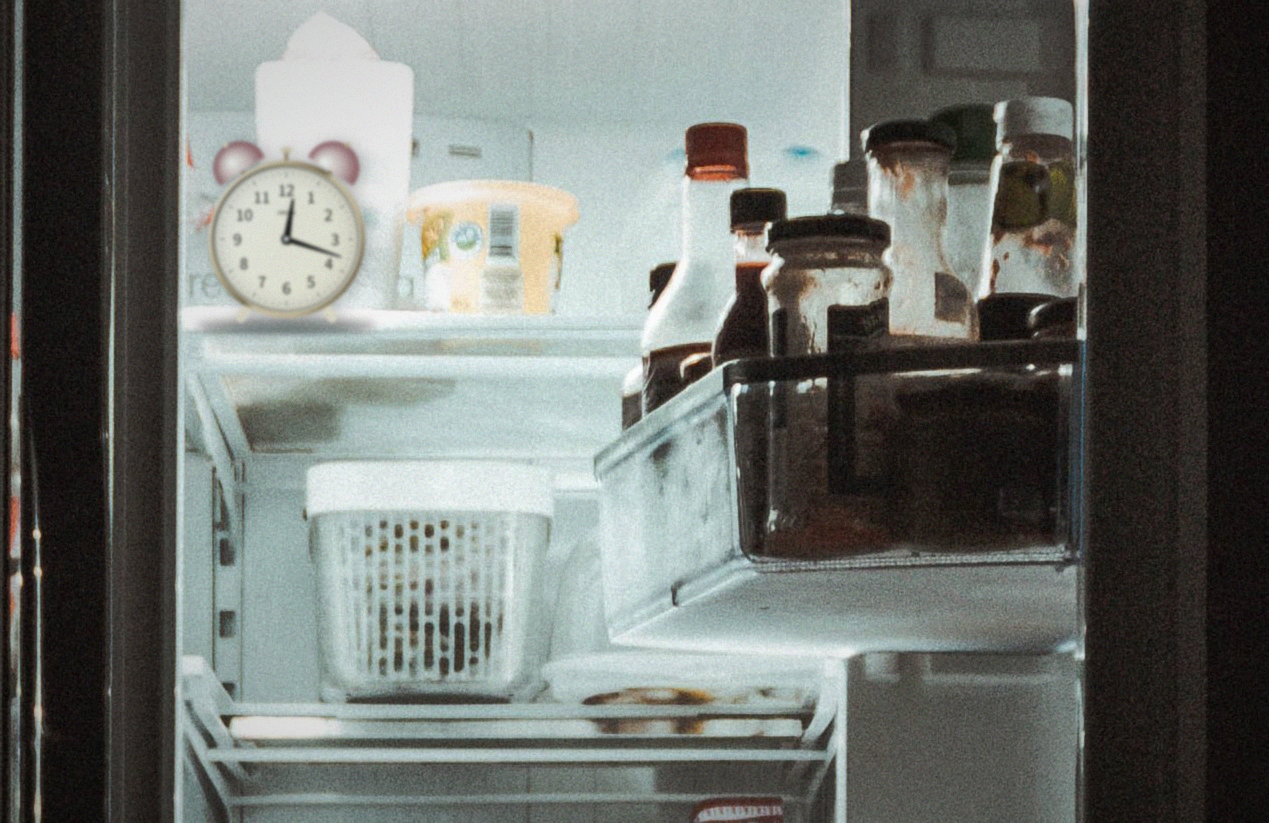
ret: **12:18**
